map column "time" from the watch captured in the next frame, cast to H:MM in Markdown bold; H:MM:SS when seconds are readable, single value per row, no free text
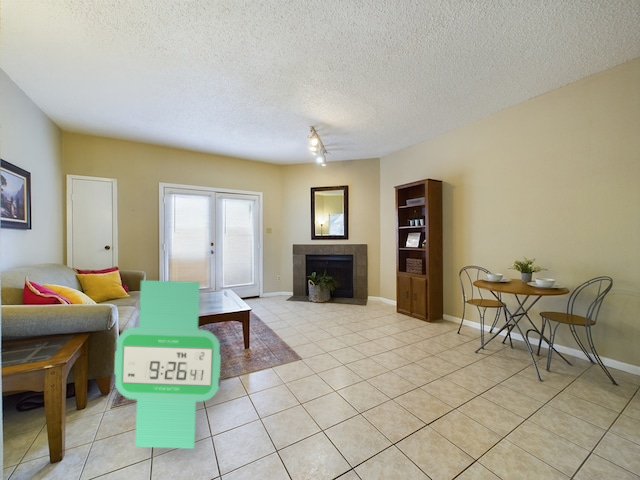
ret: **9:26:41**
